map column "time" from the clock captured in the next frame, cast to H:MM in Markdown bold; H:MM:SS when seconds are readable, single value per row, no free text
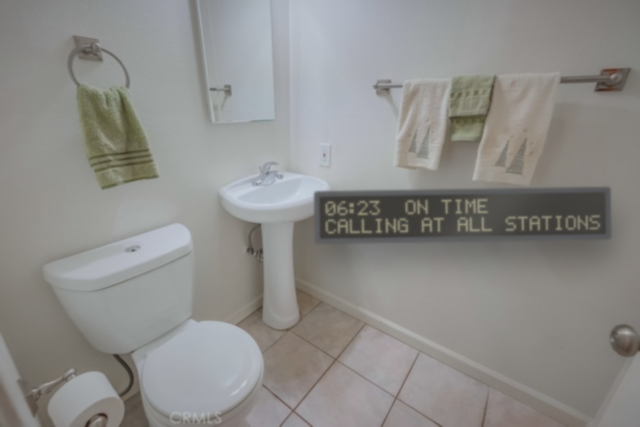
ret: **6:23**
